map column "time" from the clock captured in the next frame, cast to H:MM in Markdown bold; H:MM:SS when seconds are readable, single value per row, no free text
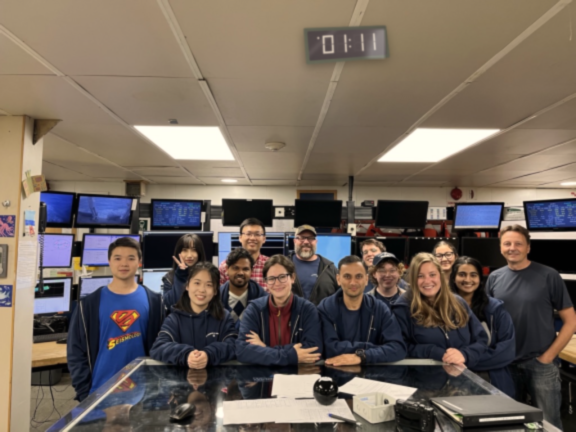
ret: **1:11**
